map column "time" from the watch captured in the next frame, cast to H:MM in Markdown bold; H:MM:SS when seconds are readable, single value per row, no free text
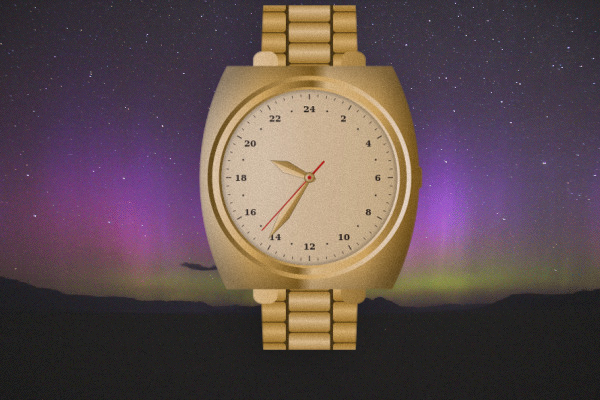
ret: **19:35:37**
